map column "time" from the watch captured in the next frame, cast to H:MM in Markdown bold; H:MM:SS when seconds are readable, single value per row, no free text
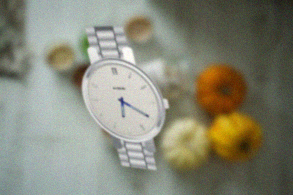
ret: **6:20**
